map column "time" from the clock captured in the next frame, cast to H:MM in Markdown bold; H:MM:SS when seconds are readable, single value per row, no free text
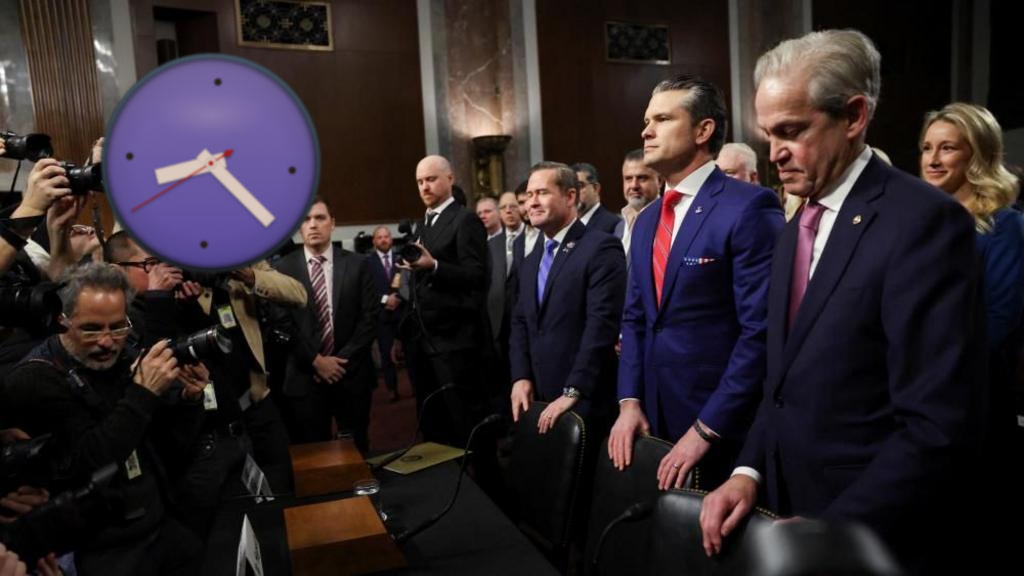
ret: **8:21:39**
